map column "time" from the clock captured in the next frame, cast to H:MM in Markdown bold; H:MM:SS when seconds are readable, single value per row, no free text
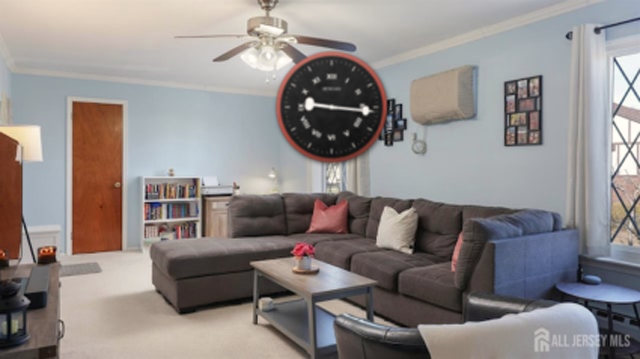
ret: **9:16**
